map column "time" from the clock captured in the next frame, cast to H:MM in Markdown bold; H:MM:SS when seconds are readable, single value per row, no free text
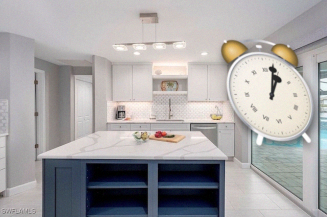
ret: **1:03**
